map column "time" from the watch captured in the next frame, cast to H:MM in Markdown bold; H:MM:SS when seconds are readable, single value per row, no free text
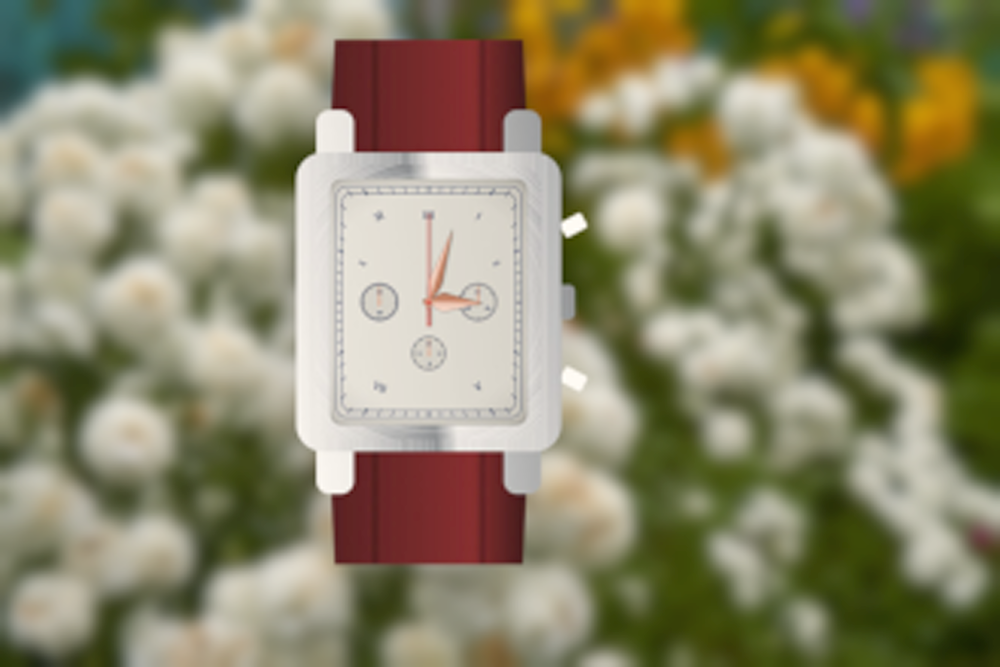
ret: **3:03**
